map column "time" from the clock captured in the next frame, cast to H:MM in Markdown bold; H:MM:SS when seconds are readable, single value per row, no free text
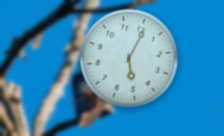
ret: **5:01**
